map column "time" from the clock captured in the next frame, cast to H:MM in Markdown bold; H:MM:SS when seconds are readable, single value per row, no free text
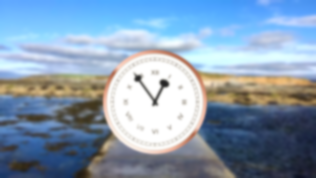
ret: **12:54**
